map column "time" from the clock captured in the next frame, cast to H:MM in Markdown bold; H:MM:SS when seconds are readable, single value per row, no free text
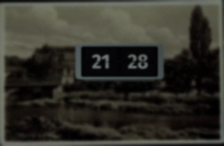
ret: **21:28**
